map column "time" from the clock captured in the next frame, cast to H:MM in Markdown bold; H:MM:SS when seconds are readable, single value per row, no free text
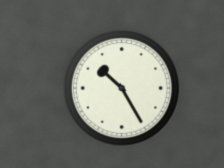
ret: **10:25**
